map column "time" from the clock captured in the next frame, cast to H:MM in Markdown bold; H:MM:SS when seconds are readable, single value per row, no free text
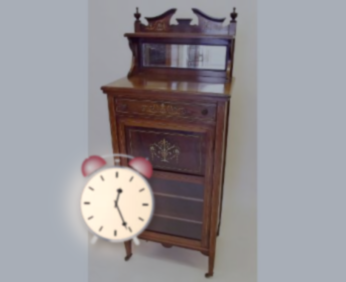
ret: **12:26**
